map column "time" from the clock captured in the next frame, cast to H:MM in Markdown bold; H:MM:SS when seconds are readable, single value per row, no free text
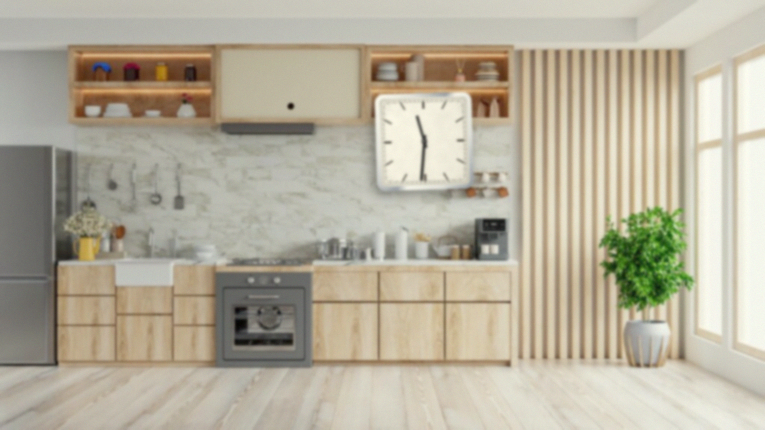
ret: **11:31**
